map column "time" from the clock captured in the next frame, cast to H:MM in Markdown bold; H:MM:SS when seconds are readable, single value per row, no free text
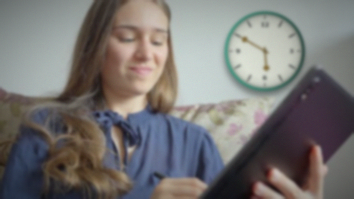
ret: **5:50**
